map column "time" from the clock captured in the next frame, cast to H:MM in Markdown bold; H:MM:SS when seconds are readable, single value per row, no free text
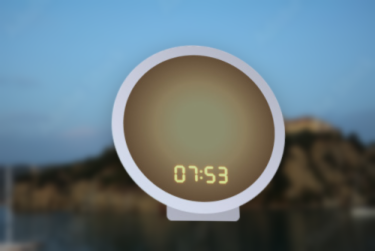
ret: **7:53**
